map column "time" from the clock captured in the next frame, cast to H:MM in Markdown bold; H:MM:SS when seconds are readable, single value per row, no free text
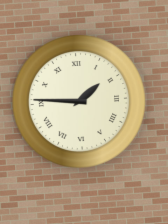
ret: **1:46**
